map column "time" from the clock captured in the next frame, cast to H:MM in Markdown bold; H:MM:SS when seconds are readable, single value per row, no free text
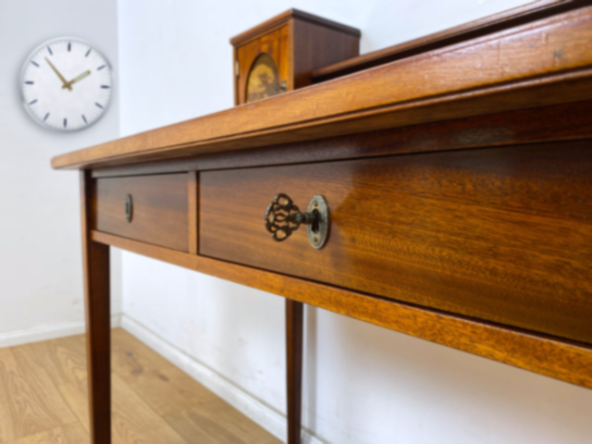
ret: **1:53**
